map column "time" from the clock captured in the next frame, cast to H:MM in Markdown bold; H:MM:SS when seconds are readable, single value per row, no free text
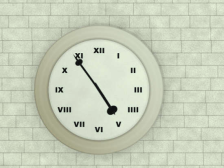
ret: **4:54**
